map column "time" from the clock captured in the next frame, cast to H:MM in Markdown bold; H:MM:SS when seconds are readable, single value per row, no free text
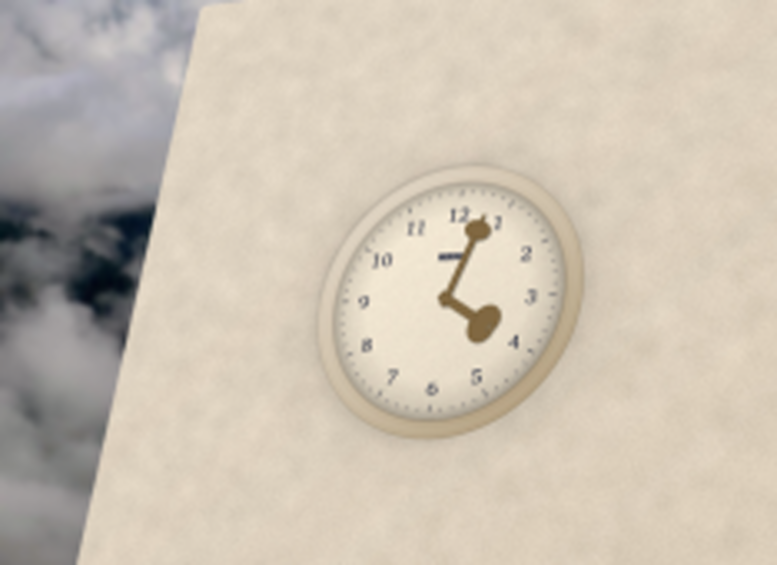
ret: **4:03**
